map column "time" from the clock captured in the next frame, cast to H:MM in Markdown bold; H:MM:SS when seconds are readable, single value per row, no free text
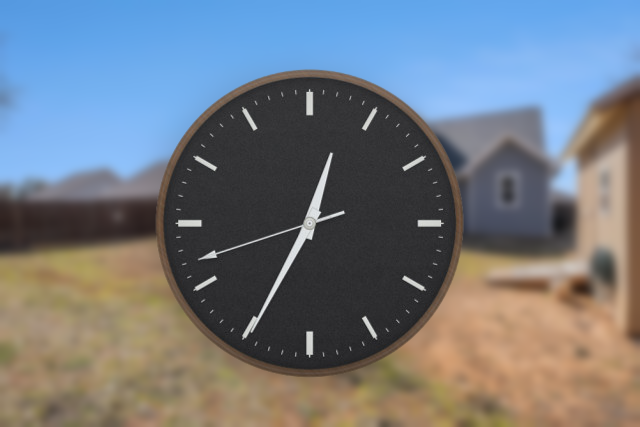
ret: **12:34:42**
